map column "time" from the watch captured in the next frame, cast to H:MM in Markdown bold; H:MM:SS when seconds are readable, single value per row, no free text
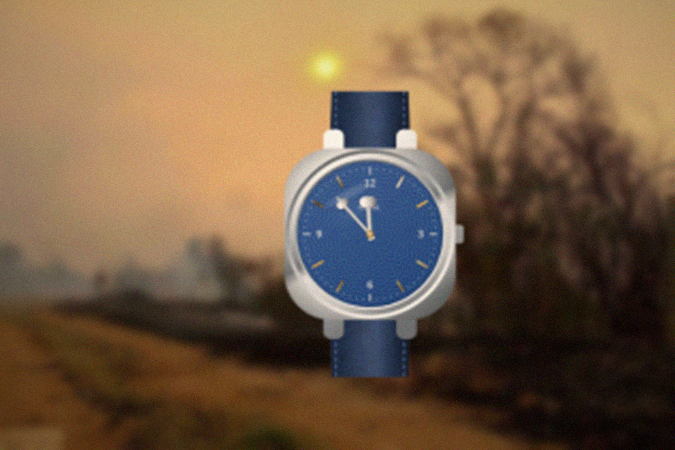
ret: **11:53**
